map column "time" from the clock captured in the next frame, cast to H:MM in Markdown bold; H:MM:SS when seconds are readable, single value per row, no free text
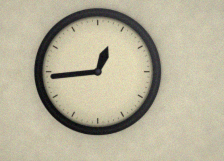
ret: **12:44**
